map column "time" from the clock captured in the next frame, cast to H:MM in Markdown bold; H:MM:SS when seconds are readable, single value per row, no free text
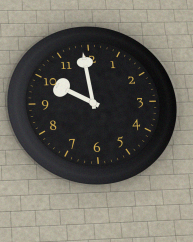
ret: **9:59**
